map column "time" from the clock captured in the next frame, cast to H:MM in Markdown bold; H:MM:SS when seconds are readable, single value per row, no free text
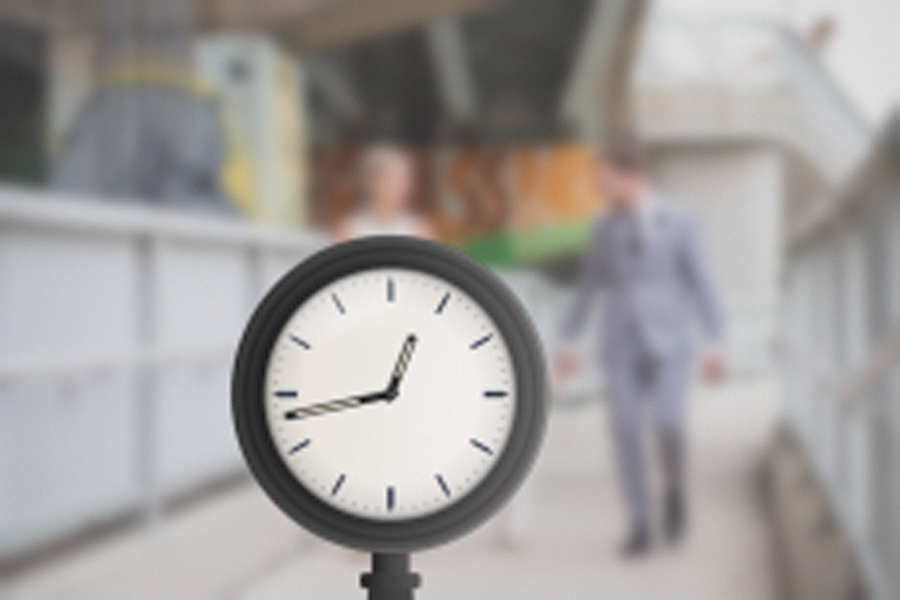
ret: **12:43**
